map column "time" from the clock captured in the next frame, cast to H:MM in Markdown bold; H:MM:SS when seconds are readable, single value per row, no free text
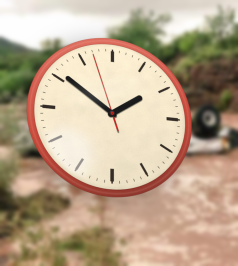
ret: **1:50:57**
